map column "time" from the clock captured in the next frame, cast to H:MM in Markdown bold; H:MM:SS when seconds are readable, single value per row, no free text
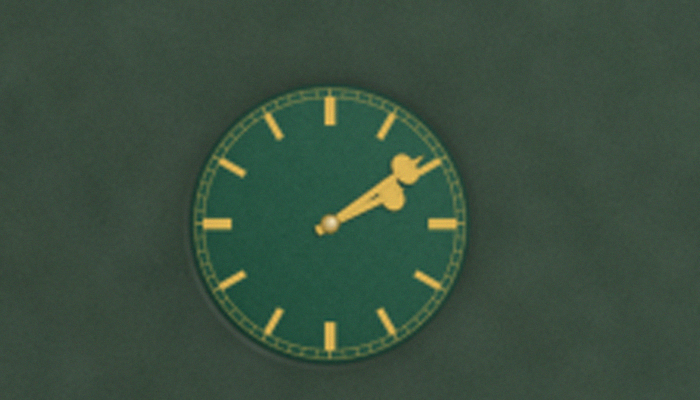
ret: **2:09**
